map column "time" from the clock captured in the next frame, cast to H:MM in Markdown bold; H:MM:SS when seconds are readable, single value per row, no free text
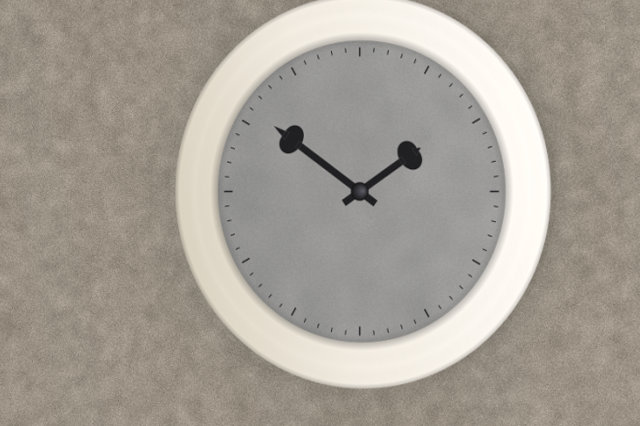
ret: **1:51**
